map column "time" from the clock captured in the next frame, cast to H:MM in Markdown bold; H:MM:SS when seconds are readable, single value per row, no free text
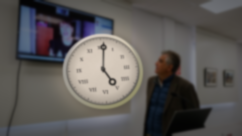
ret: **5:01**
